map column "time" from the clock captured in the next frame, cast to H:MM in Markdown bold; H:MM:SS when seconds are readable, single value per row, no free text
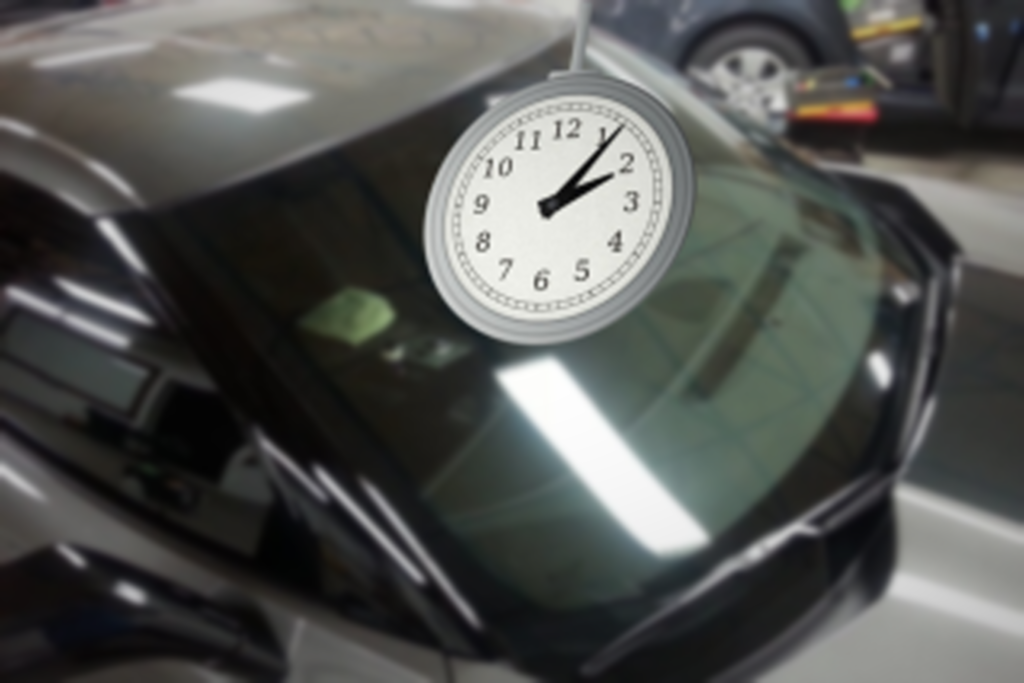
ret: **2:06**
